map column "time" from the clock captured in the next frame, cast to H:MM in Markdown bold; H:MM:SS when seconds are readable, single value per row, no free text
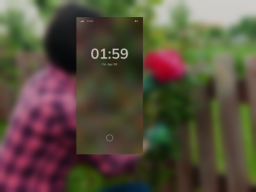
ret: **1:59**
